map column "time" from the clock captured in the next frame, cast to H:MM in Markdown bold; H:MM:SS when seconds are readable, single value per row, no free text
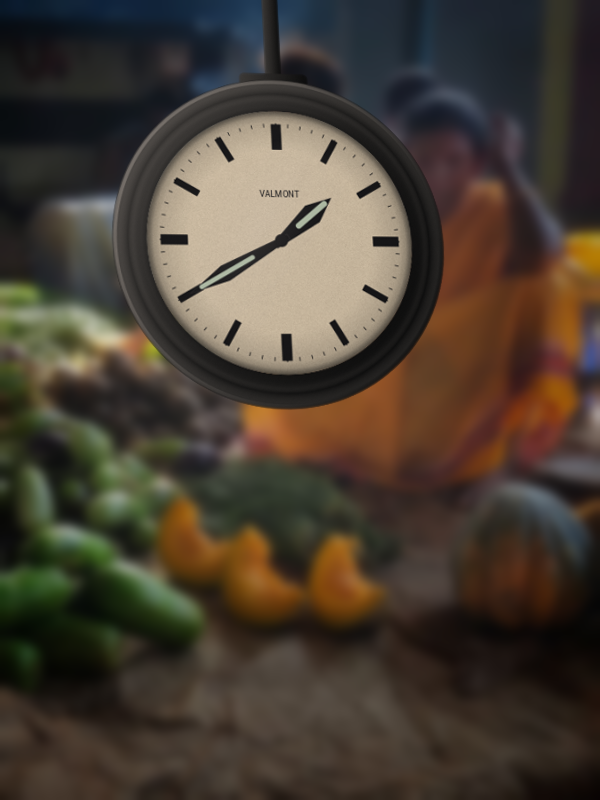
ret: **1:40**
